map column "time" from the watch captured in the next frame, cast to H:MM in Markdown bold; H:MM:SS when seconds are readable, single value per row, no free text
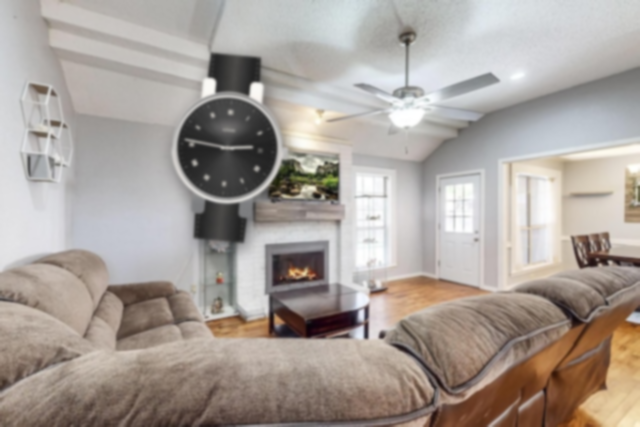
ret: **2:46**
